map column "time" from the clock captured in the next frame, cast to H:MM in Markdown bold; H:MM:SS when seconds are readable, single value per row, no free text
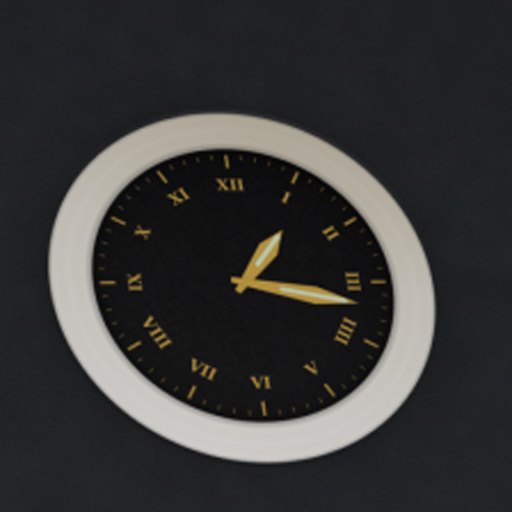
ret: **1:17**
